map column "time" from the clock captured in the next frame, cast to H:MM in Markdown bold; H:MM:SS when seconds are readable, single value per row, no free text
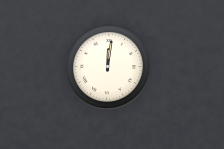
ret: **12:01**
